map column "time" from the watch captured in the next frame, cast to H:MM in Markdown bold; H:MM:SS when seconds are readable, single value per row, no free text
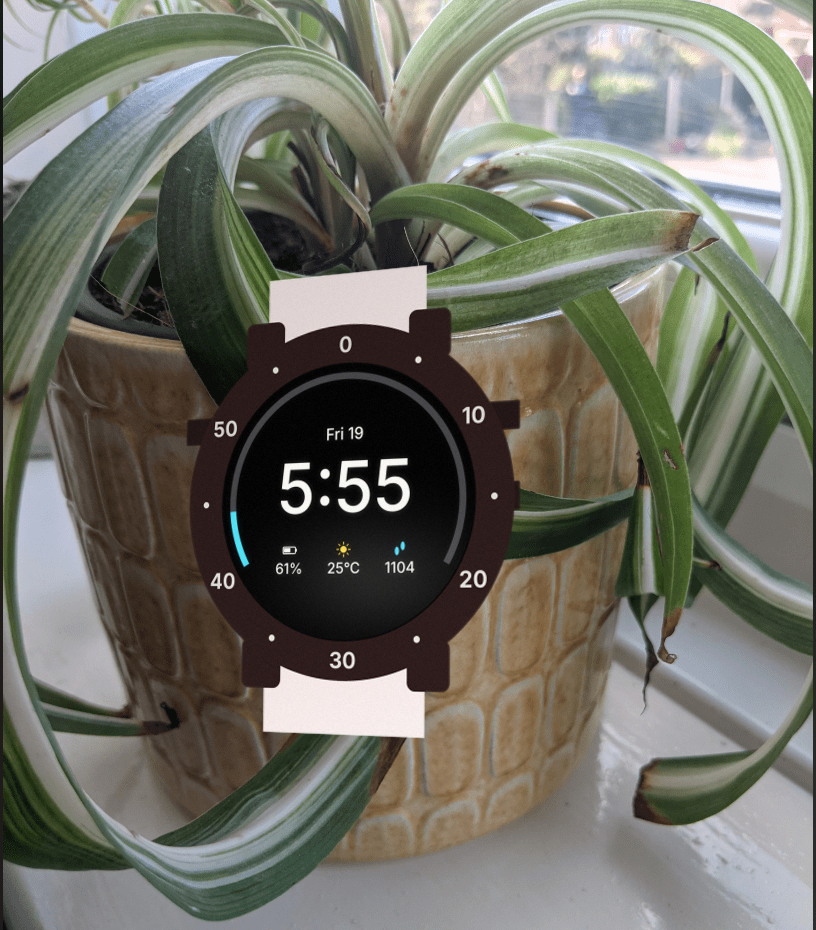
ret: **5:55**
